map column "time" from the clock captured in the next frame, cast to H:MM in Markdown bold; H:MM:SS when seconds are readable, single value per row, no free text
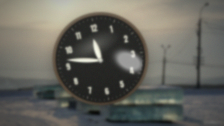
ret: **11:47**
